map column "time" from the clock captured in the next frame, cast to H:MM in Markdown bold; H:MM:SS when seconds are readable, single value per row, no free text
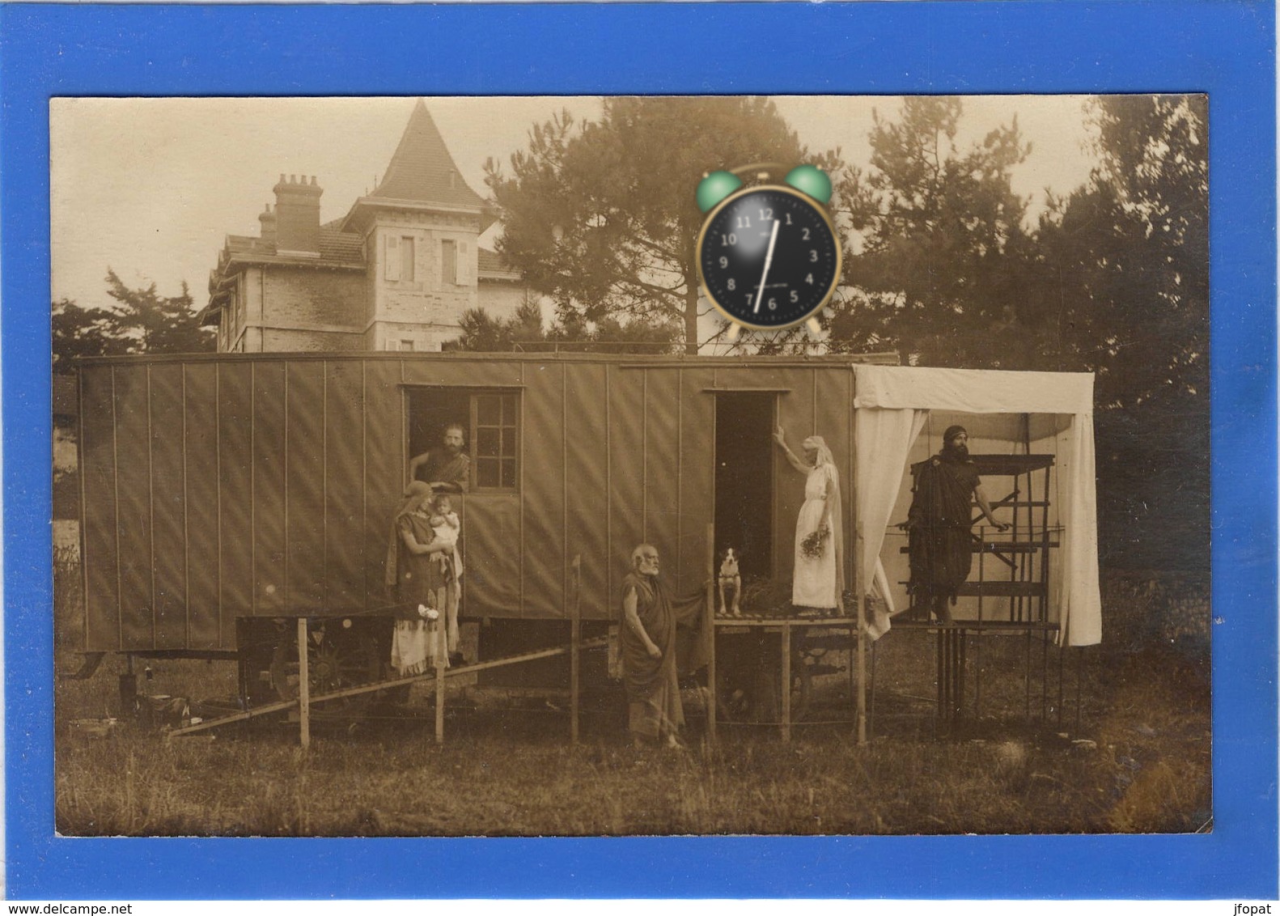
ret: **12:33**
